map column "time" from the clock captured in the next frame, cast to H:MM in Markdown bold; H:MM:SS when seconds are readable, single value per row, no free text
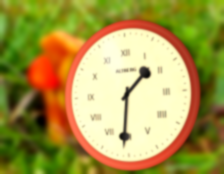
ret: **1:31**
